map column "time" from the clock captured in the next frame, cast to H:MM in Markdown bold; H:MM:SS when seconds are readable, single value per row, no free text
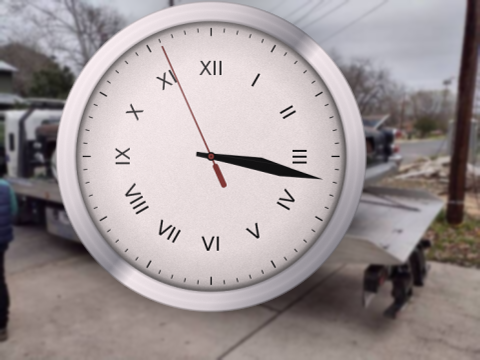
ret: **3:16:56**
